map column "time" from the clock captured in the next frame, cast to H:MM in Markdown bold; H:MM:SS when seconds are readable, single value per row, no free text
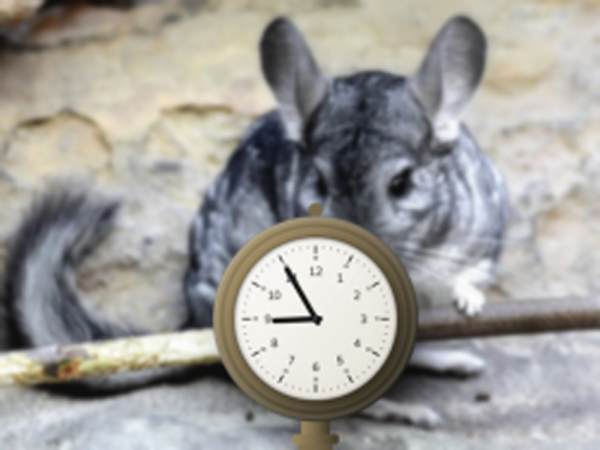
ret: **8:55**
